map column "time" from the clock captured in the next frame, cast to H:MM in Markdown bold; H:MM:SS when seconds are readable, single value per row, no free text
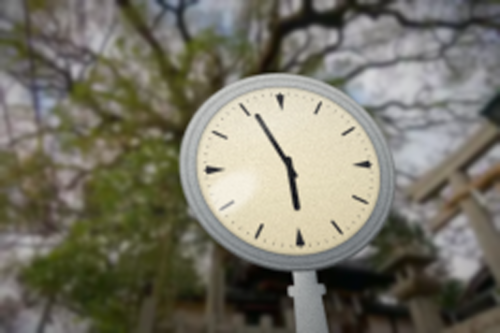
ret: **5:56**
